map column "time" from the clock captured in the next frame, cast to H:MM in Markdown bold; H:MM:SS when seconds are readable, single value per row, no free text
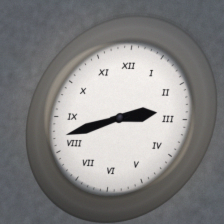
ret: **2:42**
